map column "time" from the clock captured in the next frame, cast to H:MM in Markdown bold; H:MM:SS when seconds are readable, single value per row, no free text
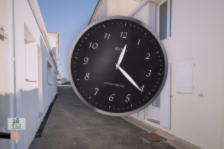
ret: **12:21**
